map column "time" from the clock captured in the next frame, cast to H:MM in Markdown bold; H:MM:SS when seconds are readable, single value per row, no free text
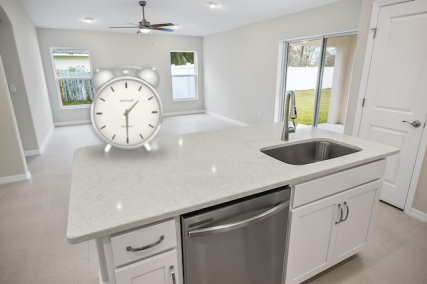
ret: **1:30**
